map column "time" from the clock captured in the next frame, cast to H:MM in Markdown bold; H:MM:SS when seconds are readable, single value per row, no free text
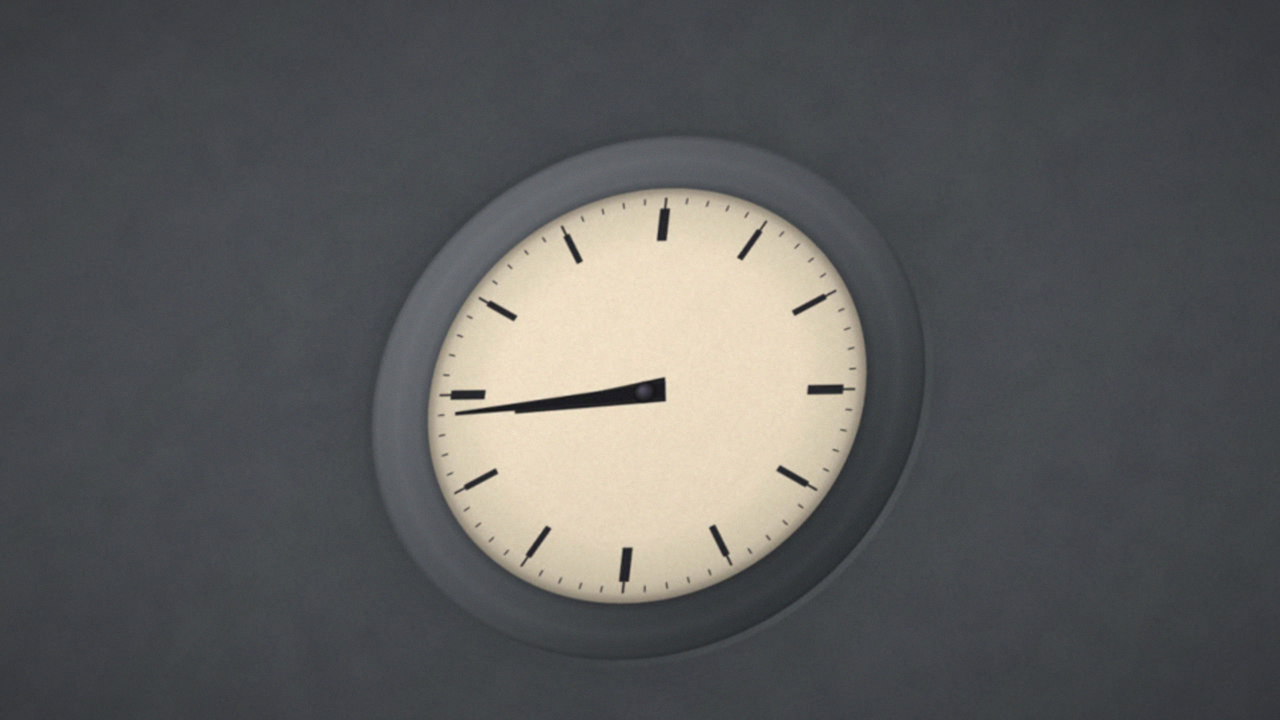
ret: **8:44**
